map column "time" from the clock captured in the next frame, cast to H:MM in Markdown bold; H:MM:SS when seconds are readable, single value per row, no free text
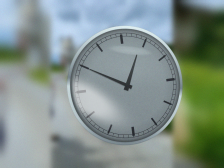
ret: **12:50**
